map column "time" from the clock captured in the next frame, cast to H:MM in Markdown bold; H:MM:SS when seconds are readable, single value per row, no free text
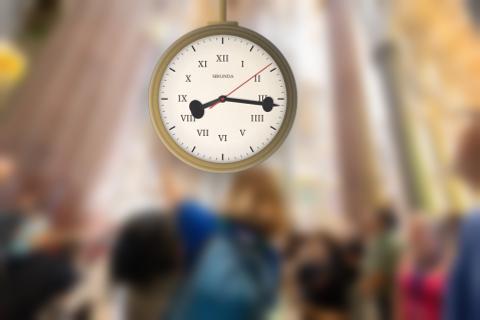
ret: **8:16:09**
